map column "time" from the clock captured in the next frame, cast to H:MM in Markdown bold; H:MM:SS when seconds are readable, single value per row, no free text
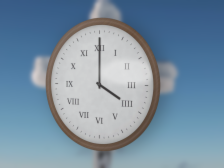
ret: **4:00**
